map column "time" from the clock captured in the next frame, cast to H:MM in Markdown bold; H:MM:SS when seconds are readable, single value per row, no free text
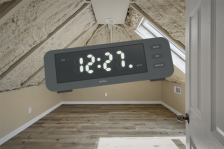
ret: **12:27**
